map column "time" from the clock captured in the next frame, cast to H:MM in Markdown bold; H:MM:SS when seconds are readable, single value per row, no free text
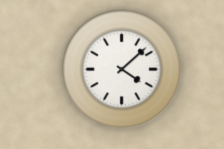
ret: **4:08**
